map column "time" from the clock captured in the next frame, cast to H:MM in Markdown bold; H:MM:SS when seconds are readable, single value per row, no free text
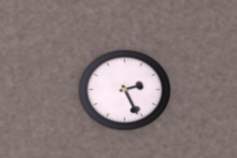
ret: **2:26**
